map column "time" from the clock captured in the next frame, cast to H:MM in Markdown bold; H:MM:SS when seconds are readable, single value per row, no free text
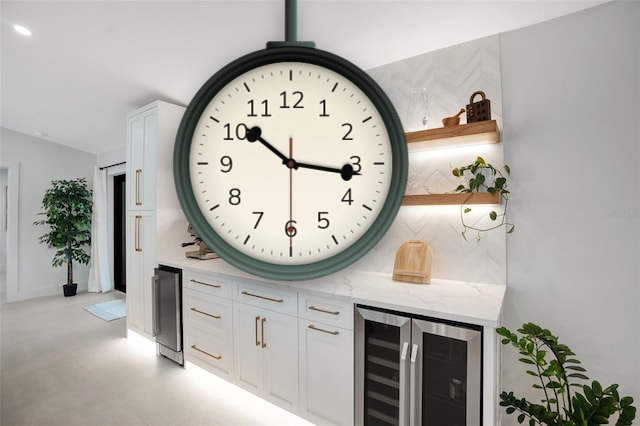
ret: **10:16:30**
